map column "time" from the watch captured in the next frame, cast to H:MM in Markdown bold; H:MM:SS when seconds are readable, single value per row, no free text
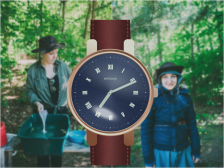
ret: **7:11**
